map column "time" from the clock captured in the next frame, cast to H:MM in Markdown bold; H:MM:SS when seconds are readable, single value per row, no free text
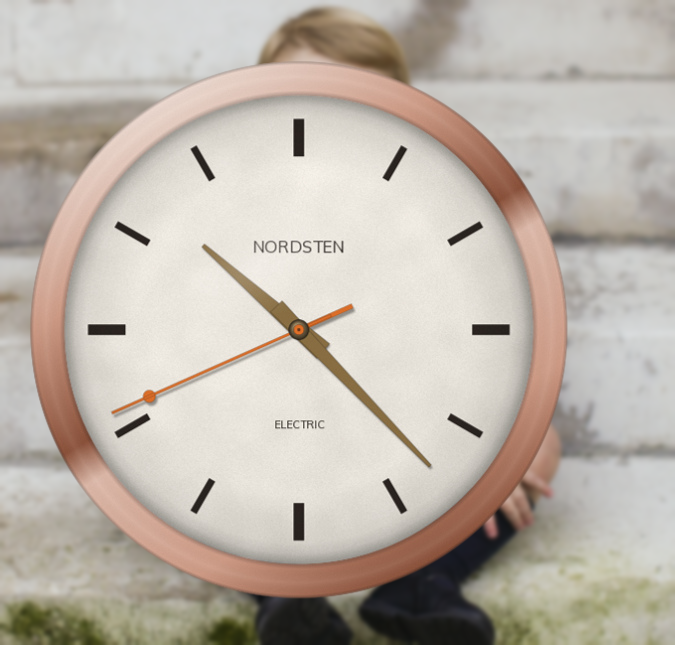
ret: **10:22:41**
